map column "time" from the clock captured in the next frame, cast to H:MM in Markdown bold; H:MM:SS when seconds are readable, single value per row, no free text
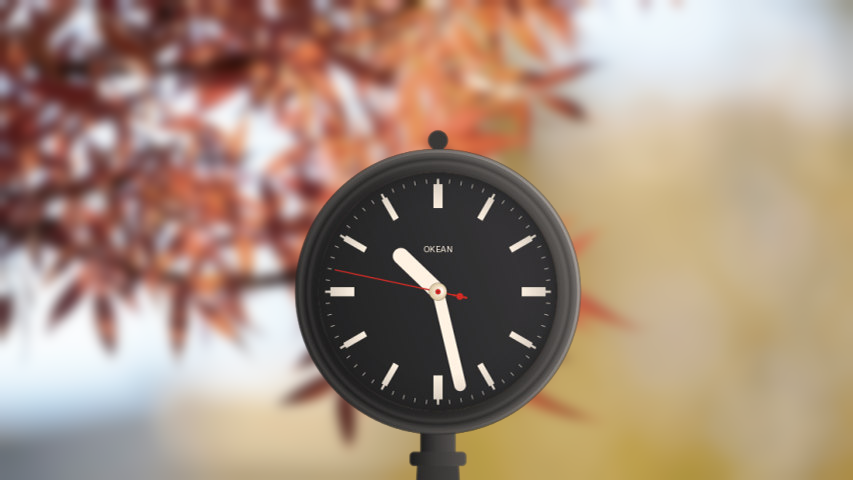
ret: **10:27:47**
